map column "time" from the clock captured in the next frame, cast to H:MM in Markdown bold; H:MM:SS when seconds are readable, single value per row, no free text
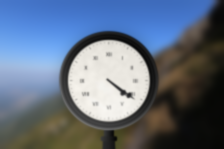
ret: **4:21**
